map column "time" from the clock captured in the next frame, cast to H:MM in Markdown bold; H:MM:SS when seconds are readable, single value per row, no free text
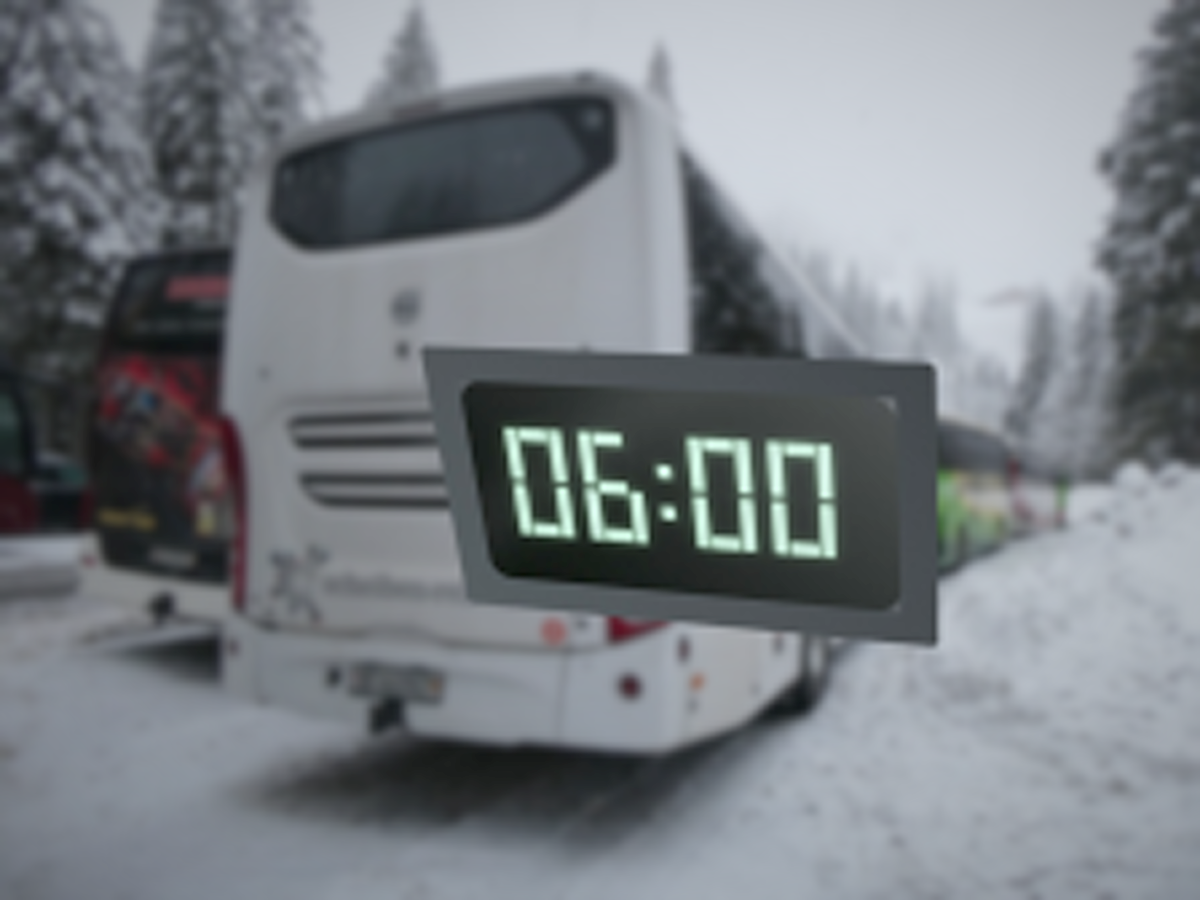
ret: **6:00**
